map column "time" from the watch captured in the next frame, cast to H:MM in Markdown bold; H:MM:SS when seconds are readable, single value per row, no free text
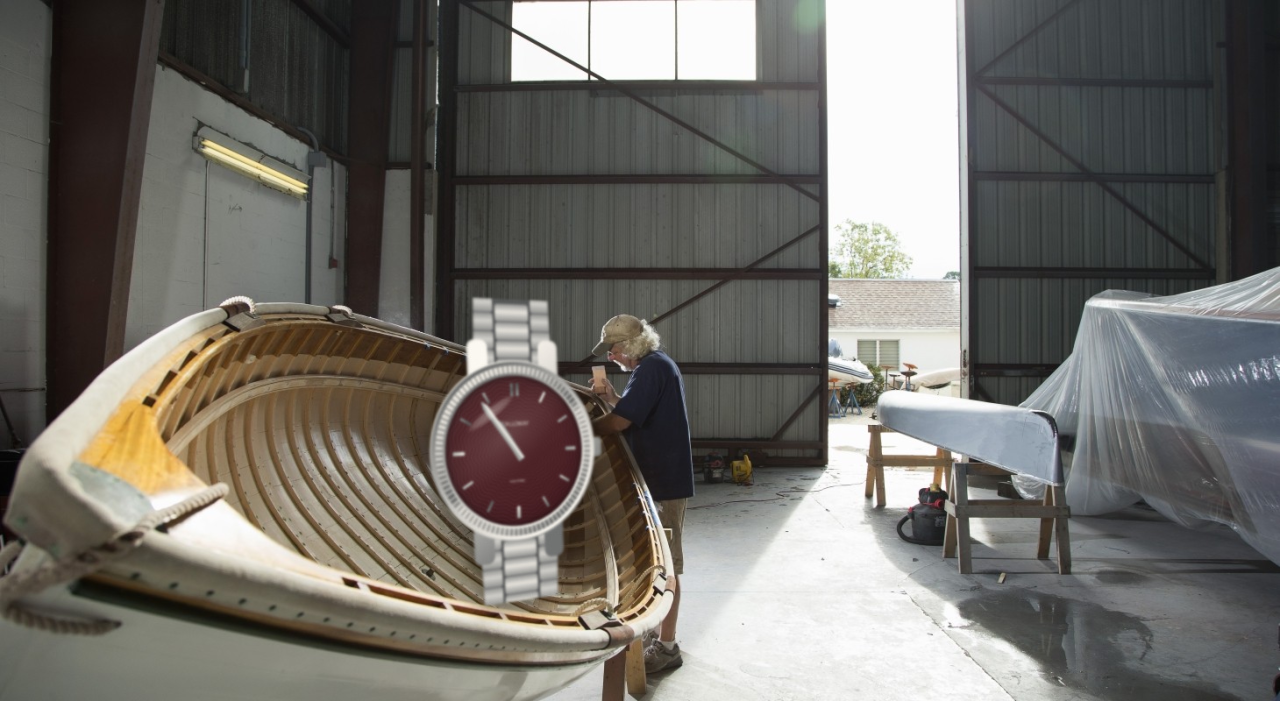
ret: **10:54**
